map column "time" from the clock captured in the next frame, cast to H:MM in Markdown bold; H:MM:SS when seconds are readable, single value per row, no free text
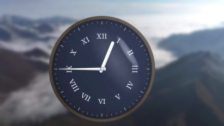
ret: **12:45**
